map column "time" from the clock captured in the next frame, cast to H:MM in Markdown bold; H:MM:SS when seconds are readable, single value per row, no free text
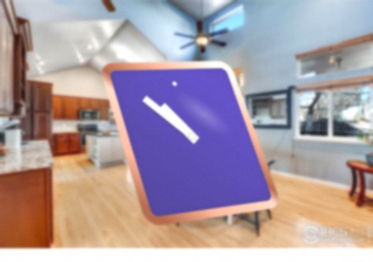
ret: **10:53**
